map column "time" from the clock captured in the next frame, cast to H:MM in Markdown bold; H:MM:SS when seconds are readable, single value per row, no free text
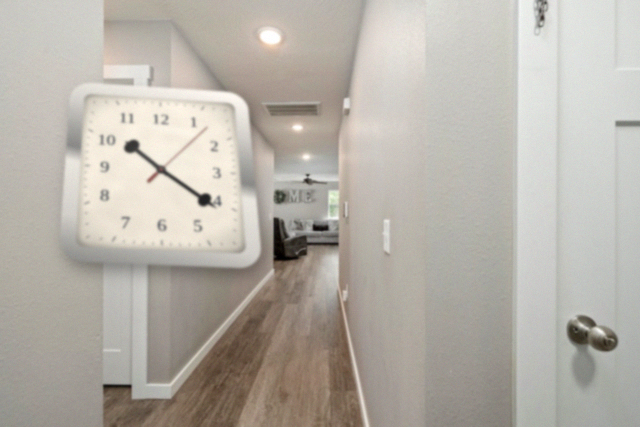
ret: **10:21:07**
